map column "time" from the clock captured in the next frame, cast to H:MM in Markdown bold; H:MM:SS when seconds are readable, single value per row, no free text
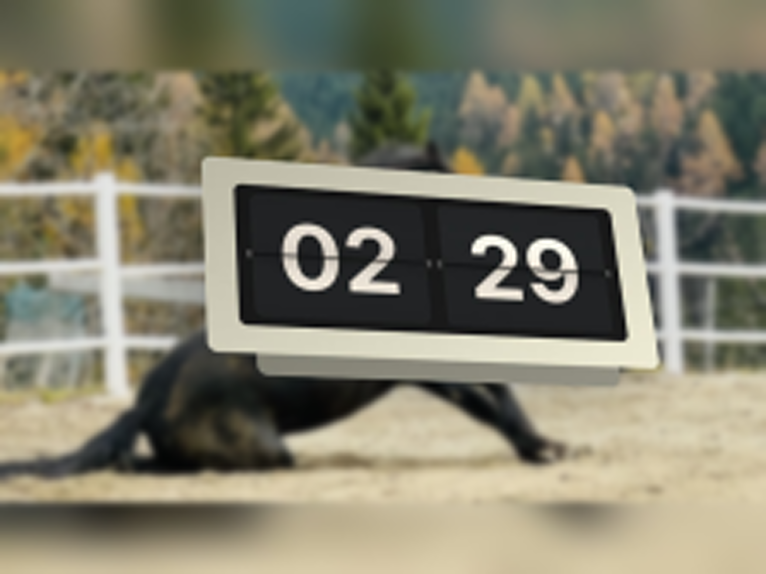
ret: **2:29**
